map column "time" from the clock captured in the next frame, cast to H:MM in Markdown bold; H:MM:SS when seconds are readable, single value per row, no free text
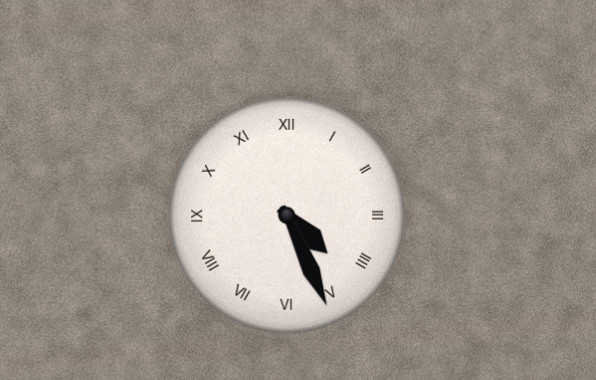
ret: **4:26**
